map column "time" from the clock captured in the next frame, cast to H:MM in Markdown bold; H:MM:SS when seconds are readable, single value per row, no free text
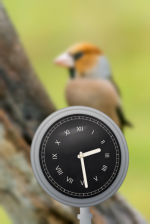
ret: **2:29**
